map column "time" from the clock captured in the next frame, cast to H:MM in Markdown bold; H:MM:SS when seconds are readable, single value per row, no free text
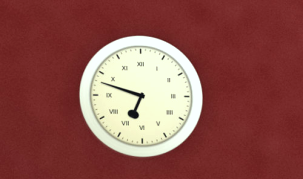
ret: **6:48**
